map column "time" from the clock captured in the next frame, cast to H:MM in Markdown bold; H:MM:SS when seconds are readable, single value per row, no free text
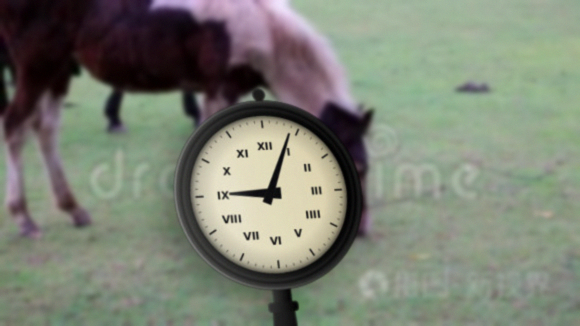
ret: **9:04**
